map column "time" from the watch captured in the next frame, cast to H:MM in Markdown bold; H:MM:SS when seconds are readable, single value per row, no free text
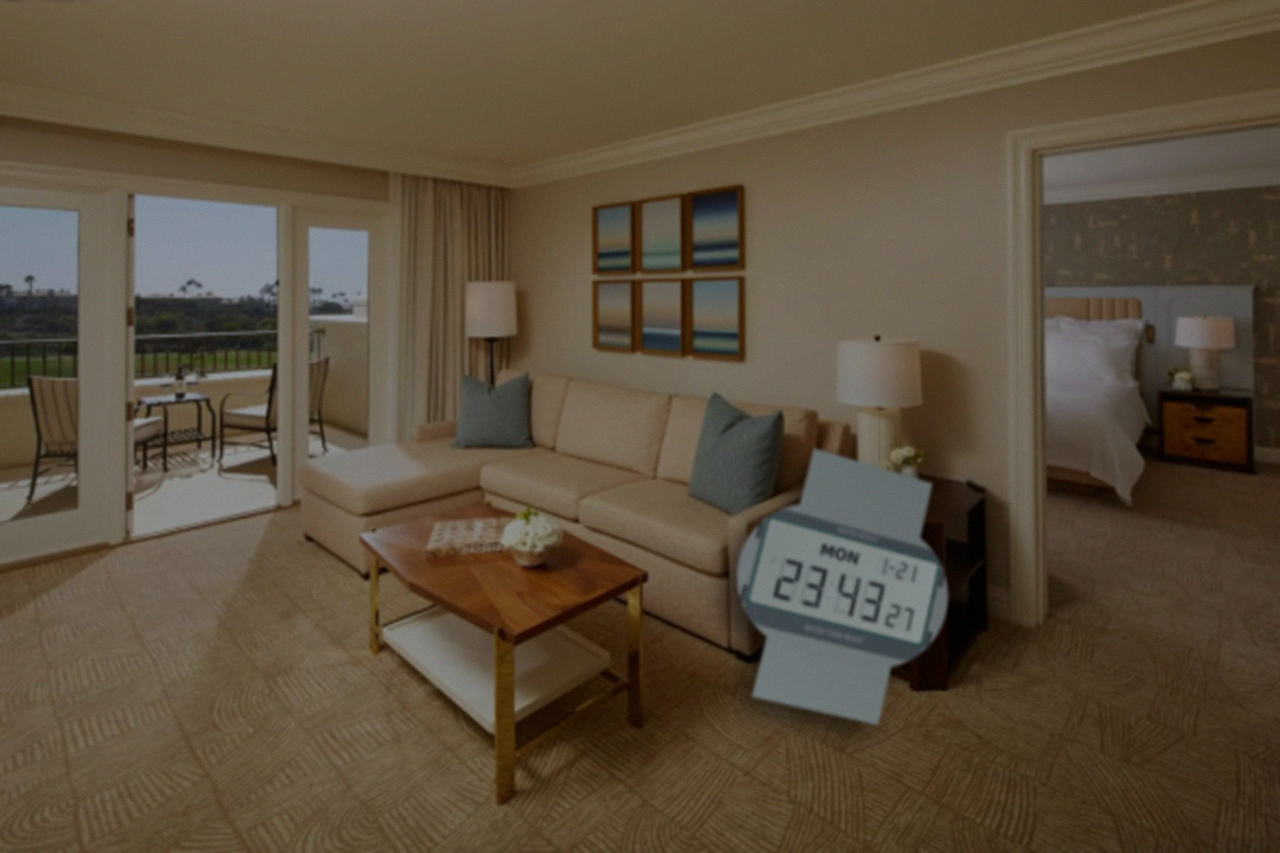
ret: **23:43:27**
